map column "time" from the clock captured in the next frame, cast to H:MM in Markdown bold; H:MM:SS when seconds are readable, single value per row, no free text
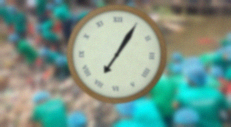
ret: **7:05**
